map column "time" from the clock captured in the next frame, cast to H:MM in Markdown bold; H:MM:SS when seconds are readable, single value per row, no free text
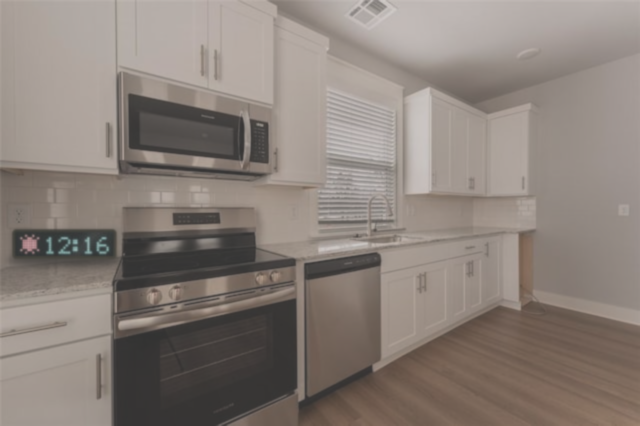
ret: **12:16**
